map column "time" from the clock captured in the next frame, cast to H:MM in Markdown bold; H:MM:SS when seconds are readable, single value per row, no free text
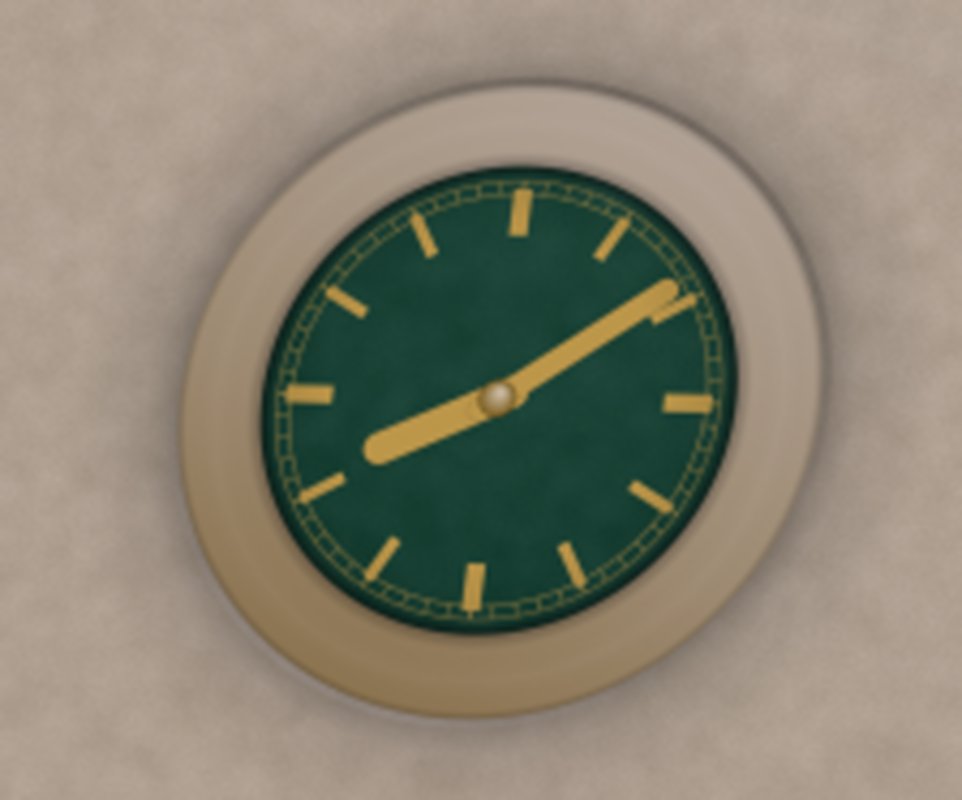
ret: **8:09**
